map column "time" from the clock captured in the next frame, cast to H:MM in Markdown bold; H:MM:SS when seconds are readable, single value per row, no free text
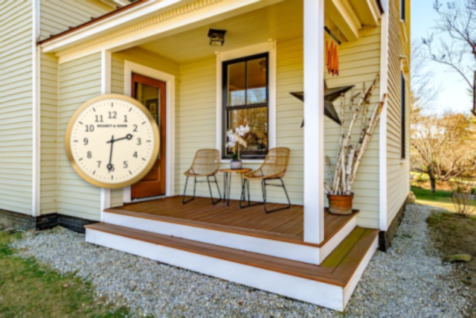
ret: **2:31**
